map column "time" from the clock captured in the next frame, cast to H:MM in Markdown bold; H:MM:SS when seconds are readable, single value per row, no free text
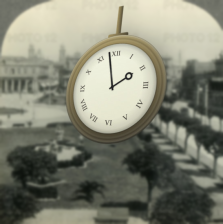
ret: **1:58**
